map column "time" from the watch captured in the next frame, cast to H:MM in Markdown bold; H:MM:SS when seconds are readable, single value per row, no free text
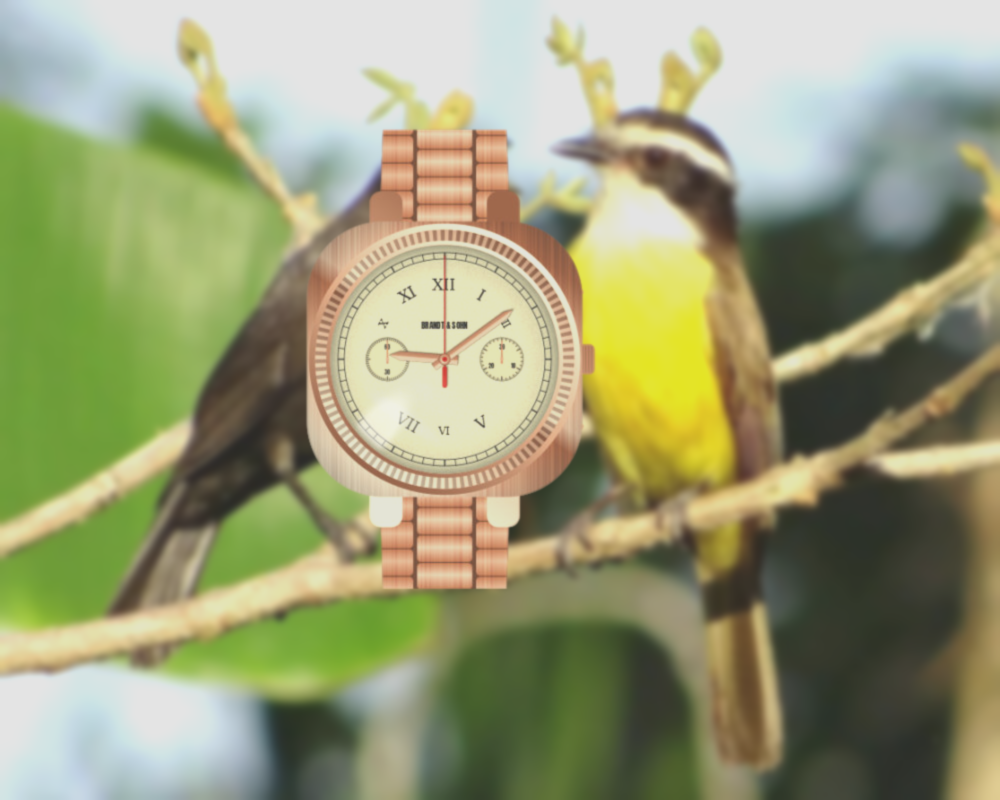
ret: **9:09**
